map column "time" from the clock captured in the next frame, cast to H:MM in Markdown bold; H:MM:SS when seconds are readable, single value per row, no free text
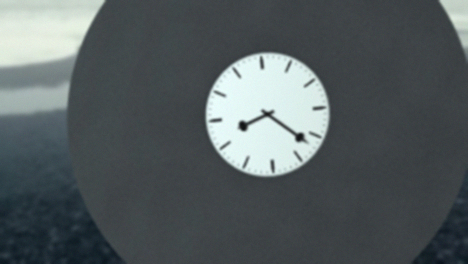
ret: **8:22**
